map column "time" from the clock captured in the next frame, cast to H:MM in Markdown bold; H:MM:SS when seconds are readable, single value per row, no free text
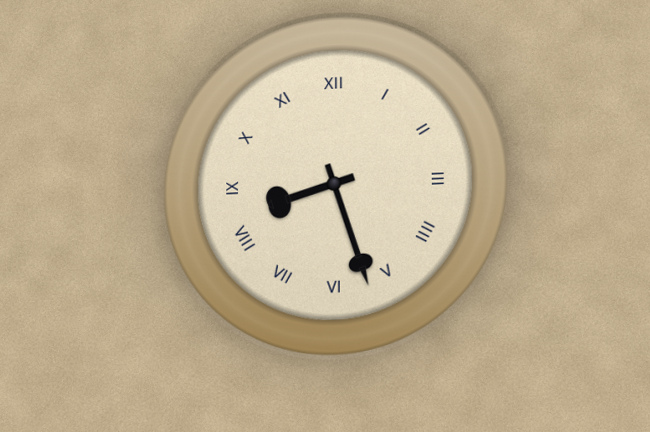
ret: **8:27**
